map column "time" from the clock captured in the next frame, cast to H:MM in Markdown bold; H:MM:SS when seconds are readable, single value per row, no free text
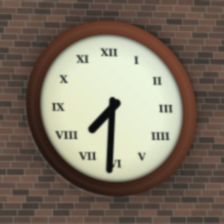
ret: **7:31**
